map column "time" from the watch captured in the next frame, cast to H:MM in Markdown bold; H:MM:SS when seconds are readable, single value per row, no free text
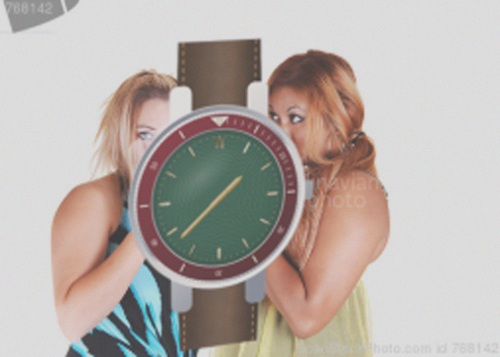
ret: **1:38**
